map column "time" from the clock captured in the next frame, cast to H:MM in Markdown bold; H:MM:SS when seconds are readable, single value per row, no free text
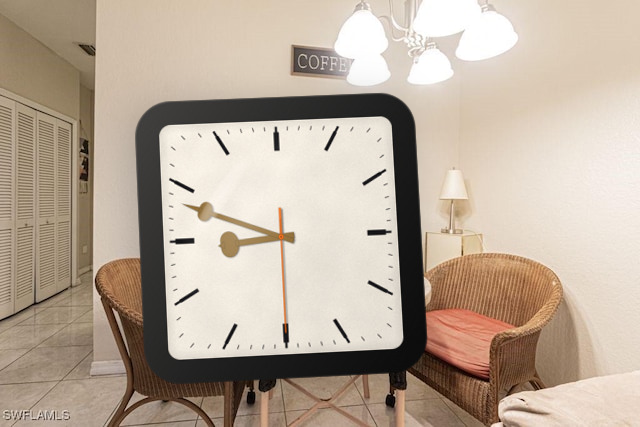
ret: **8:48:30**
